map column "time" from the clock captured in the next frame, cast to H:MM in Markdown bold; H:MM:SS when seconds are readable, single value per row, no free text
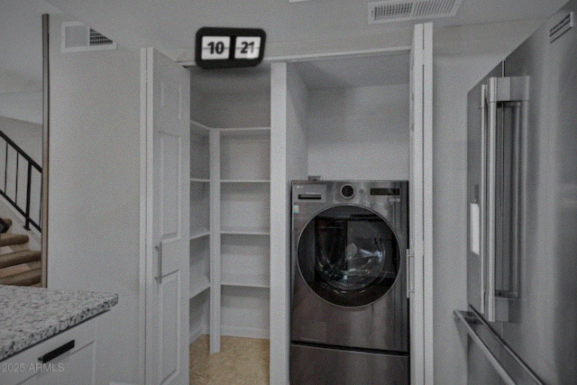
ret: **10:21**
